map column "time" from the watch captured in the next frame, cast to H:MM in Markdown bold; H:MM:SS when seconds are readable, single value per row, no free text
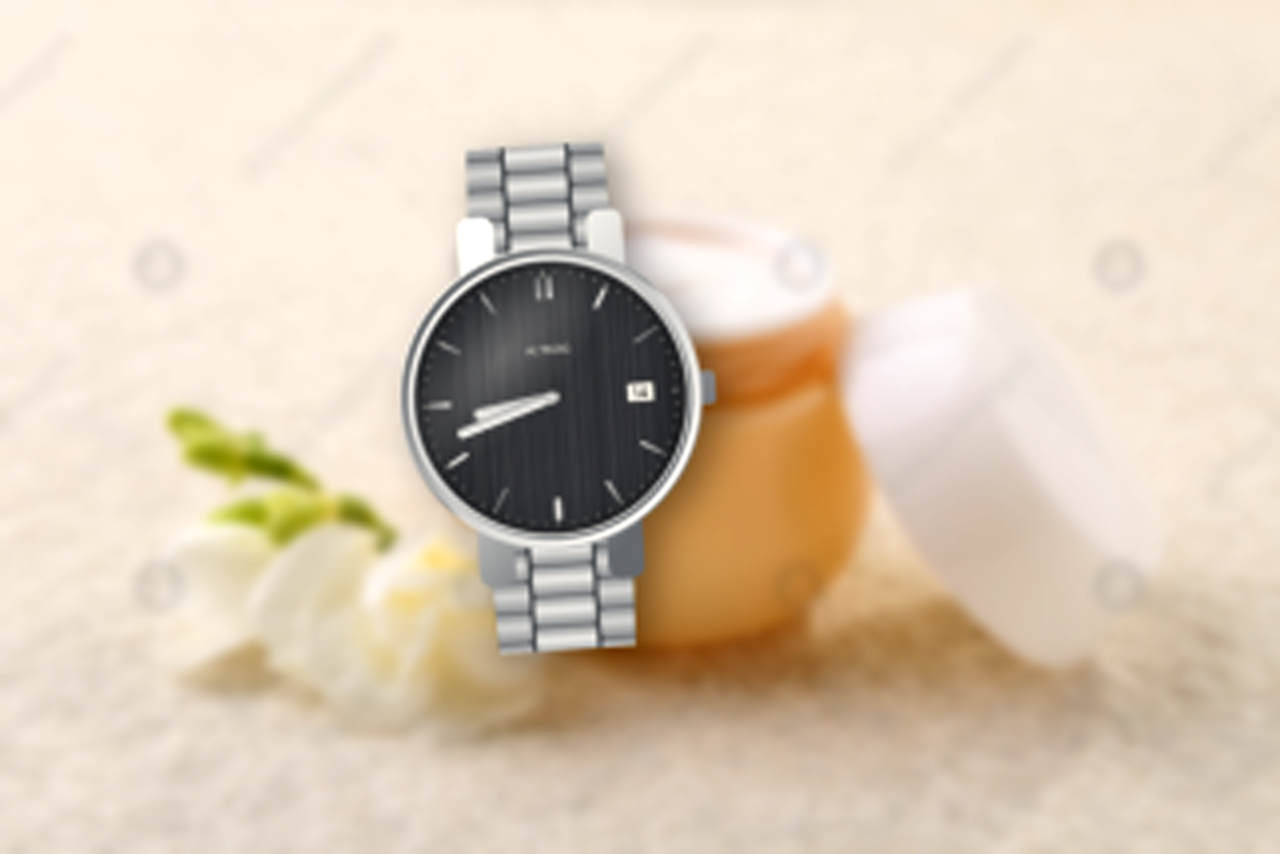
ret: **8:42**
